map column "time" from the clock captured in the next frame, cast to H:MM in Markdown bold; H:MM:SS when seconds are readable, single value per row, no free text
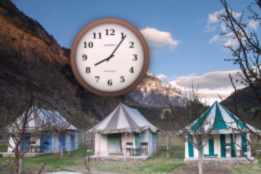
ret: **8:06**
